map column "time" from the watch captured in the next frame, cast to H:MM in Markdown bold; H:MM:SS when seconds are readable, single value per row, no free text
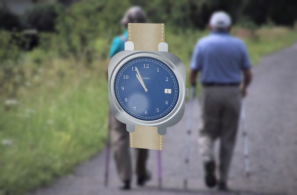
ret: **10:56**
